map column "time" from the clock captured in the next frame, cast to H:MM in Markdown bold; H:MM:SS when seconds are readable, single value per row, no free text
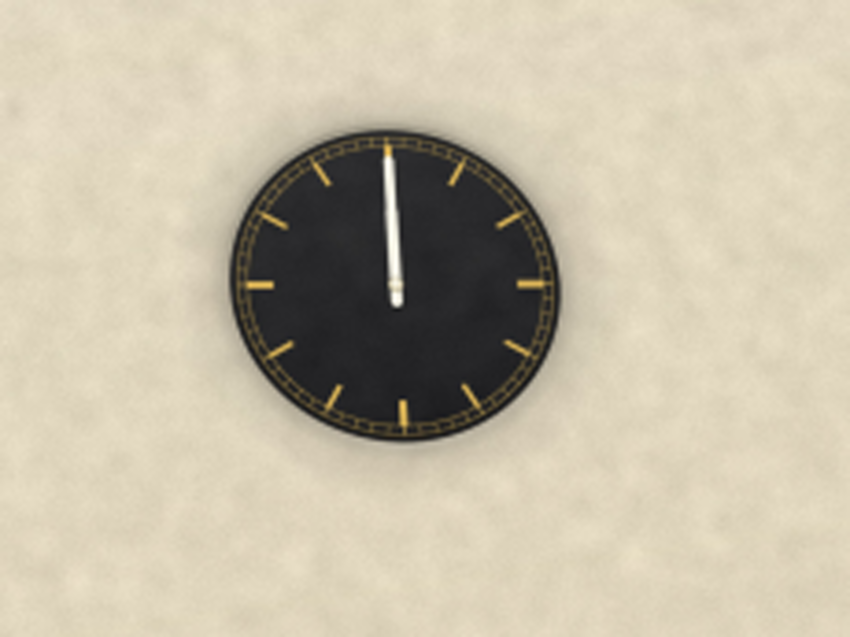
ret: **12:00**
